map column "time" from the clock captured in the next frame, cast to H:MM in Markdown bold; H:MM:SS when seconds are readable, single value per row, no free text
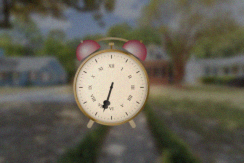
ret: **6:33**
